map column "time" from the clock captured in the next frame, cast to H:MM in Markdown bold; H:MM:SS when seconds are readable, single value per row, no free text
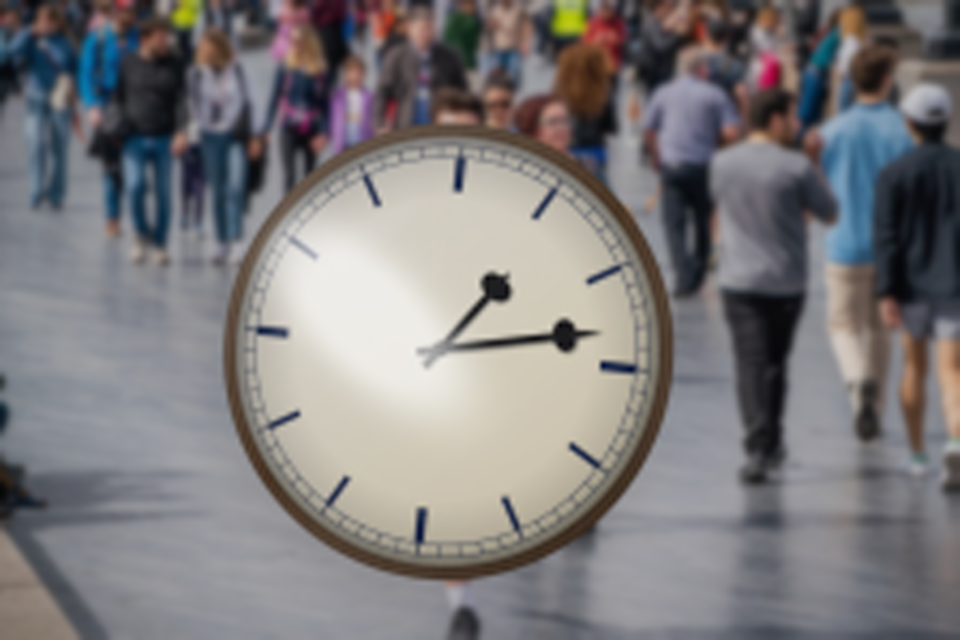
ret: **1:13**
